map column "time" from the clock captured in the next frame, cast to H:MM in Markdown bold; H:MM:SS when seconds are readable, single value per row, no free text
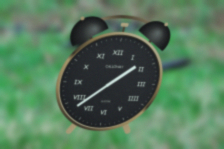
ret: **1:38**
